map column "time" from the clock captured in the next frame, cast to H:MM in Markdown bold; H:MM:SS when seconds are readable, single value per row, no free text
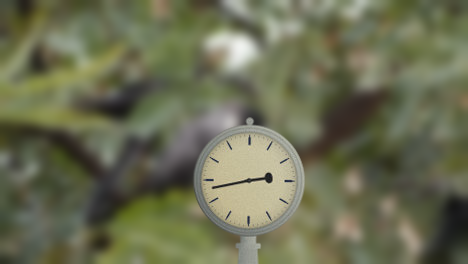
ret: **2:43**
